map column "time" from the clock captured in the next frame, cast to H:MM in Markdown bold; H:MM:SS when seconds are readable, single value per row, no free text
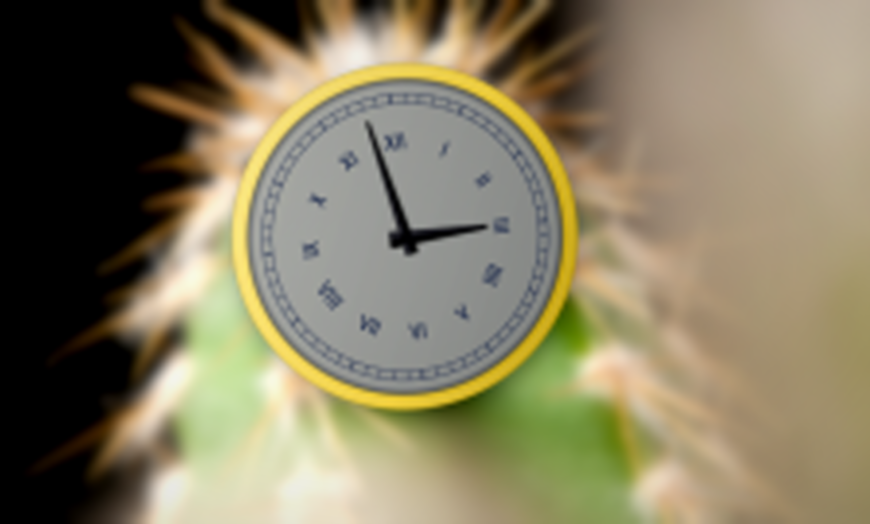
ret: **2:58**
